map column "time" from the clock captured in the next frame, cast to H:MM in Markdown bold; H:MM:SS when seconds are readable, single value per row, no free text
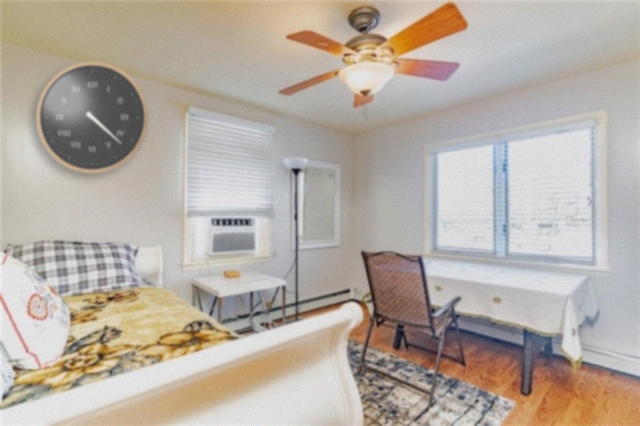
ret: **4:22**
